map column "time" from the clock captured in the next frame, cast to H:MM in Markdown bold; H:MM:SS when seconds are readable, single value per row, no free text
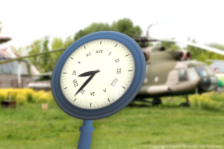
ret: **8:36**
